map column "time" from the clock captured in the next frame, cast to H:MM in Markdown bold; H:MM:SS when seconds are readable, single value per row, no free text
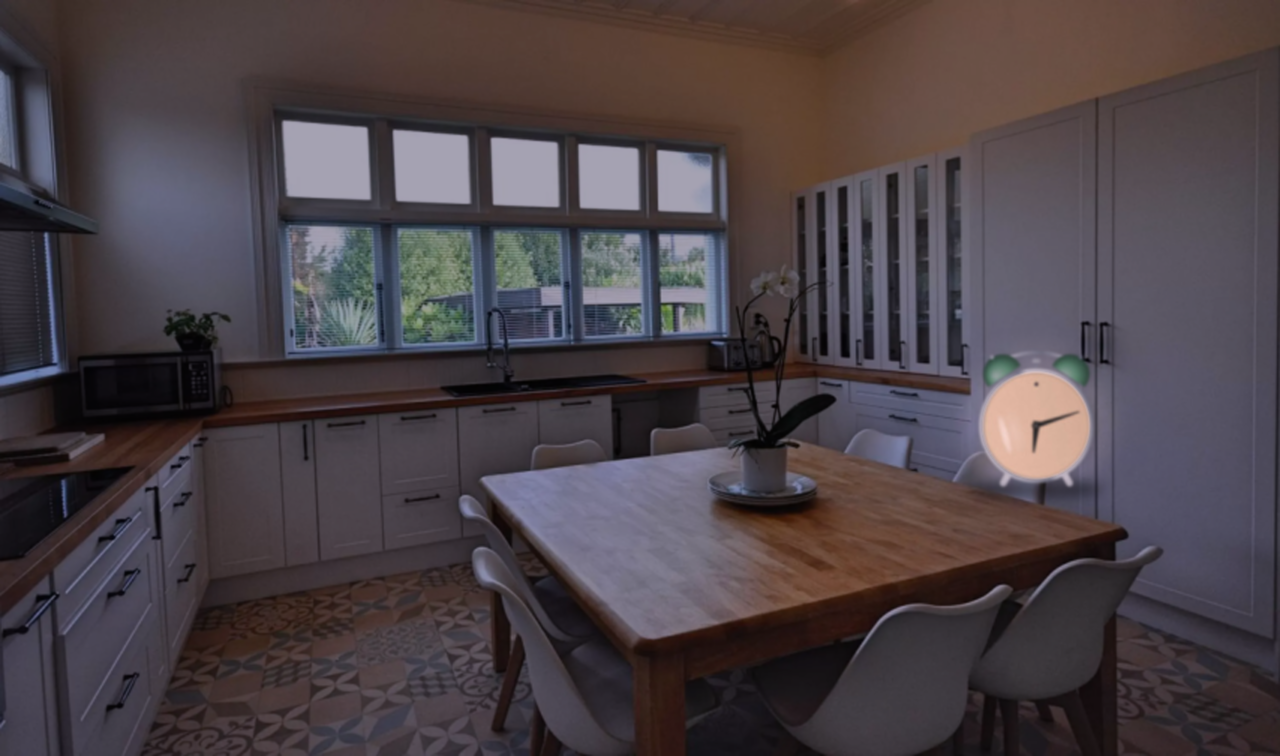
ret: **6:12**
